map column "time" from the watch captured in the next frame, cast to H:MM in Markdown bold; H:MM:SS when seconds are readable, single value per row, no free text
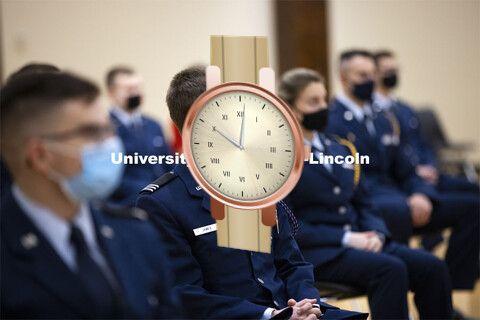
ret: **10:01**
